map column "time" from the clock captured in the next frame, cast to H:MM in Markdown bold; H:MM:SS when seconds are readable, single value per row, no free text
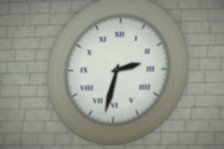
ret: **2:32**
